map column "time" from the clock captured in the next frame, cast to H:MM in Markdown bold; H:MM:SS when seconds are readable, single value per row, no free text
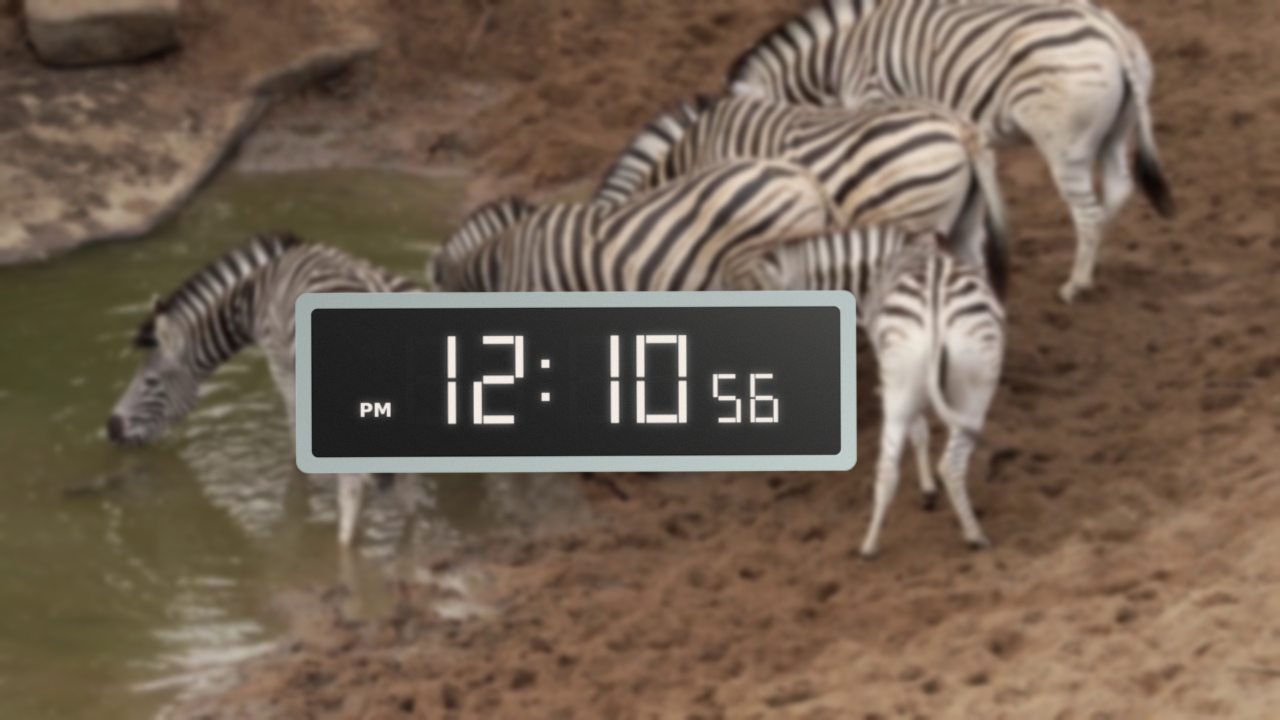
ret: **12:10:56**
